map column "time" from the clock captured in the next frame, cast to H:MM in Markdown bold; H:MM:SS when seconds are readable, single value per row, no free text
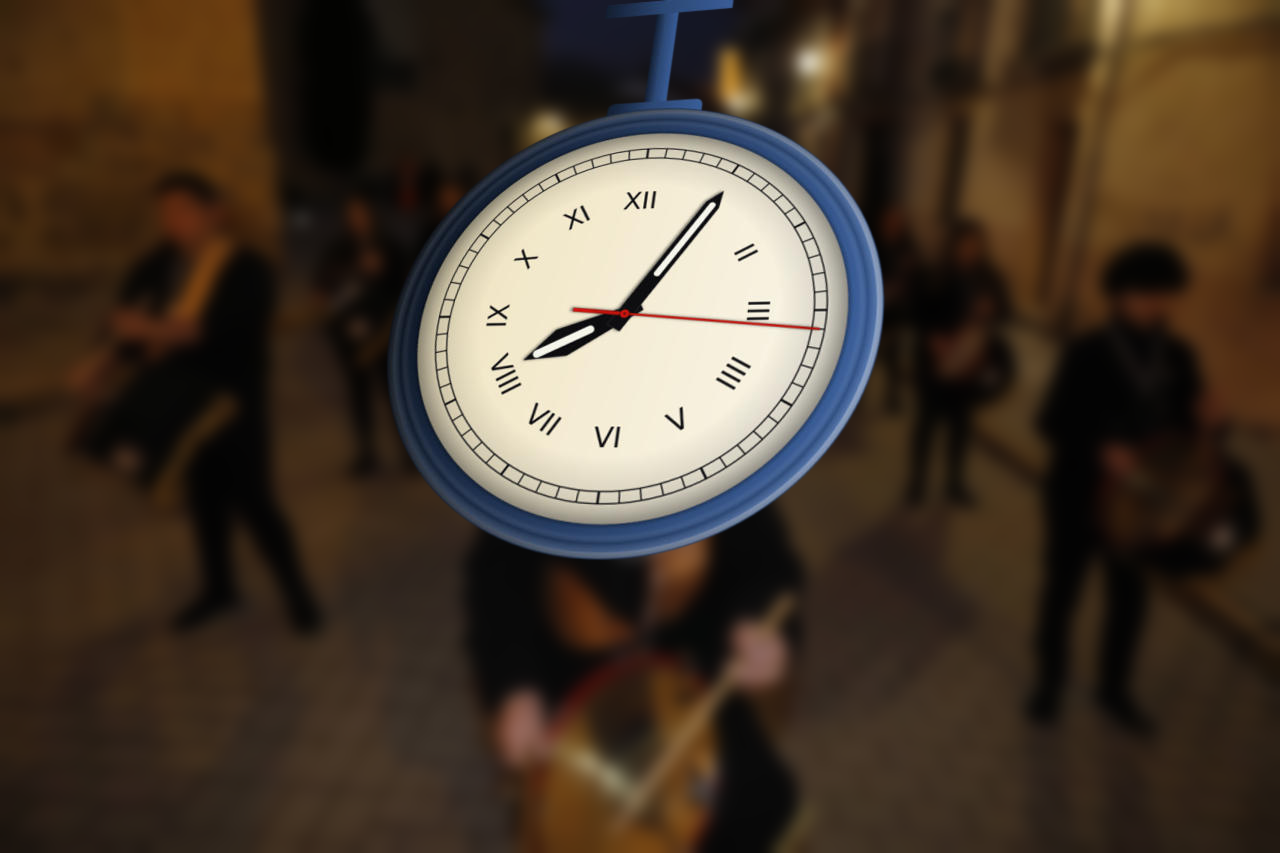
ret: **8:05:16**
